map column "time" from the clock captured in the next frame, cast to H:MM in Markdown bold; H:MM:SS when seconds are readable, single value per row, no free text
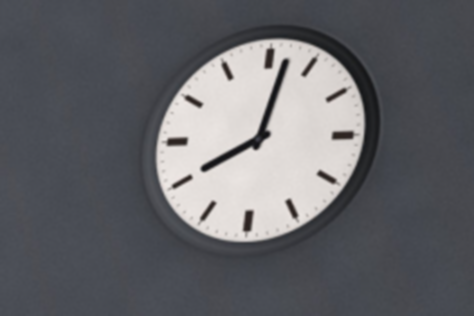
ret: **8:02**
